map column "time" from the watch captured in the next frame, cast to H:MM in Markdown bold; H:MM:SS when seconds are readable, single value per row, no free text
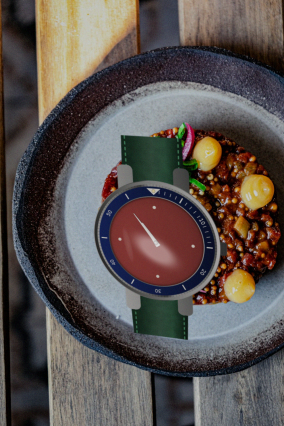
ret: **10:54**
